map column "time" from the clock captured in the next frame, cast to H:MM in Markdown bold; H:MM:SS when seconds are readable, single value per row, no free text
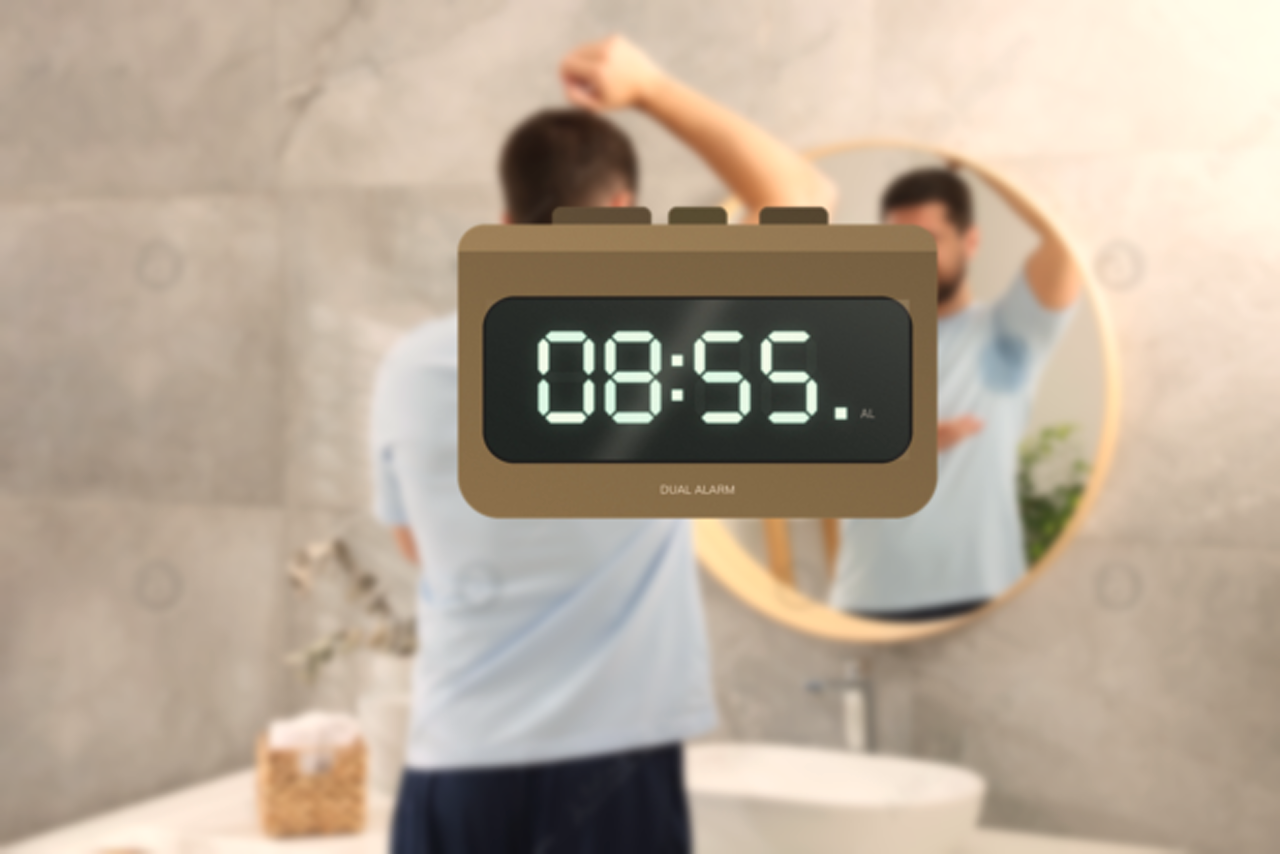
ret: **8:55**
